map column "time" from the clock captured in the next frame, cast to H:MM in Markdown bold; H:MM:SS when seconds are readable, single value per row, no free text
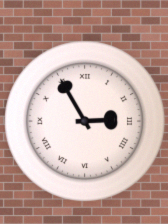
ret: **2:55**
